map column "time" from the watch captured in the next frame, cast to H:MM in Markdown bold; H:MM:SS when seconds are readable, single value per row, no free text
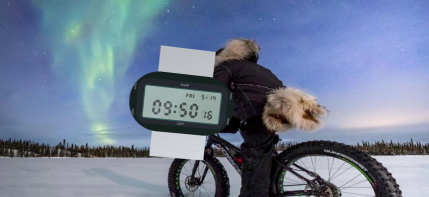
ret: **9:50:16**
